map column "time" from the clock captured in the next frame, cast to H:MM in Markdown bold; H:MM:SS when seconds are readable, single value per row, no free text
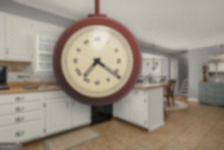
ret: **7:21**
